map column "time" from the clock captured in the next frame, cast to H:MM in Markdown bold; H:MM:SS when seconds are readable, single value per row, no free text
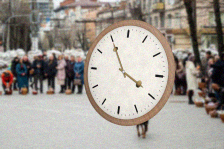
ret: **3:55**
